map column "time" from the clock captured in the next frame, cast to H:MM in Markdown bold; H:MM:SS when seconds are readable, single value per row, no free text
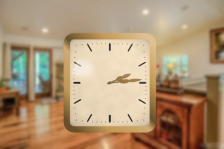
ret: **2:14**
